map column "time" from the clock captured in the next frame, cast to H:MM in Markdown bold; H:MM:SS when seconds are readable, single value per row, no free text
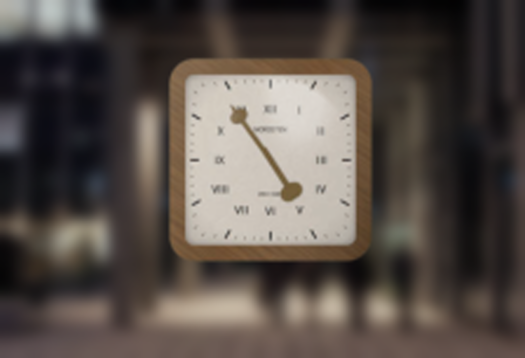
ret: **4:54**
